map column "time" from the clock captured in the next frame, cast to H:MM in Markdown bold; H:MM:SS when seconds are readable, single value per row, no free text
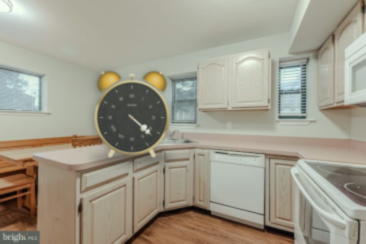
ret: **4:22**
